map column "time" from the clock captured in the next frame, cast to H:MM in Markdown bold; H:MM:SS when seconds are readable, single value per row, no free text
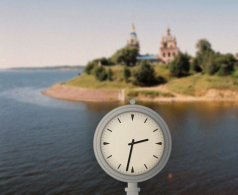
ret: **2:32**
